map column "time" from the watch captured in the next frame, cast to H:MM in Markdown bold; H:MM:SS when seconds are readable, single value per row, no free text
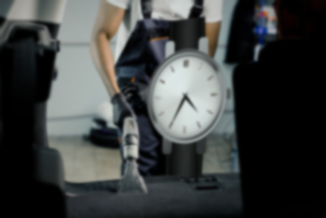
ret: **4:35**
